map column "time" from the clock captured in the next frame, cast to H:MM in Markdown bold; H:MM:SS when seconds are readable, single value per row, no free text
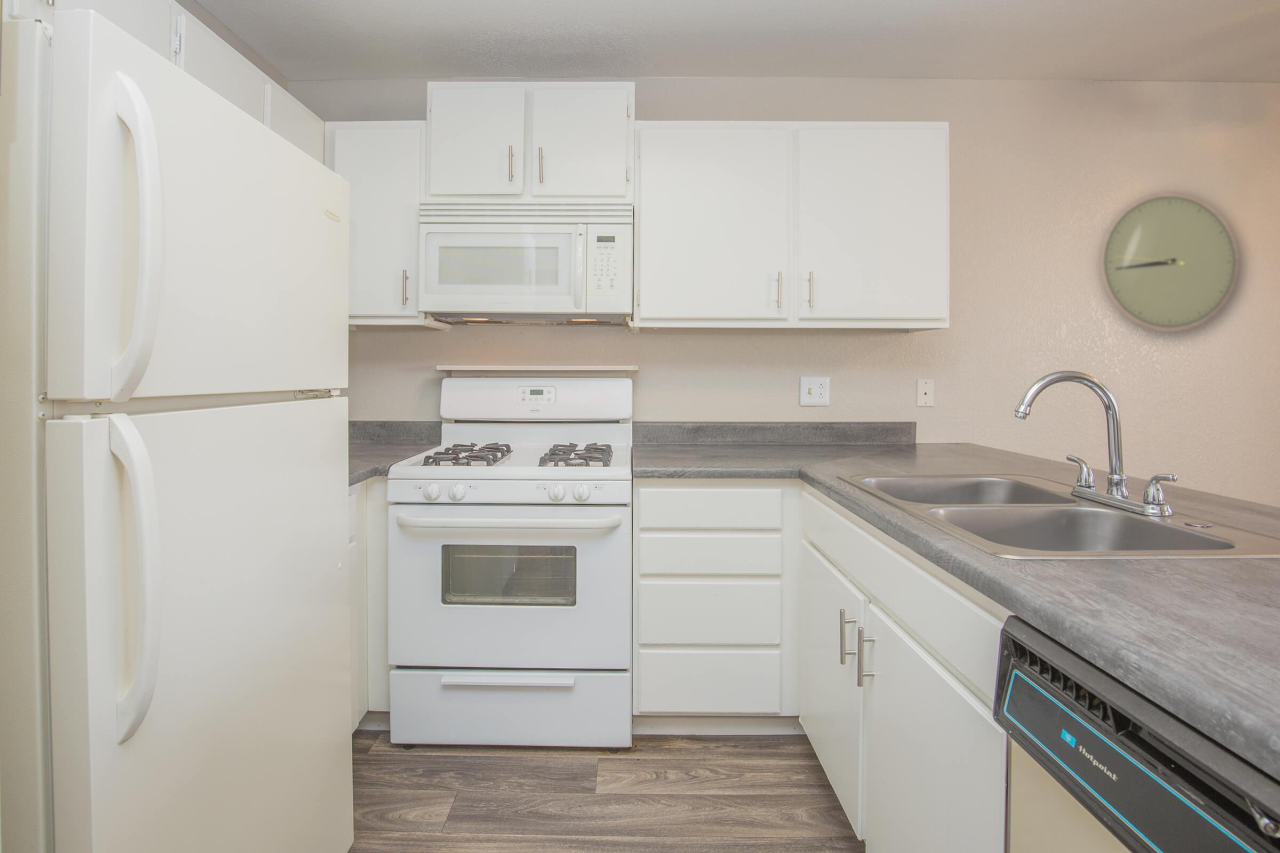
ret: **8:43:46**
